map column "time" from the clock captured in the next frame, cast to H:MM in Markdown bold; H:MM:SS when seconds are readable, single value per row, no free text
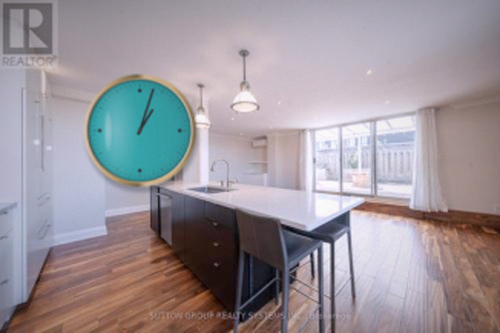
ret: **1:03**
